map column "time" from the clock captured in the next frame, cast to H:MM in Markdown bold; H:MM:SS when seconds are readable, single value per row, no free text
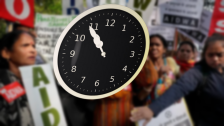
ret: **10:54**
